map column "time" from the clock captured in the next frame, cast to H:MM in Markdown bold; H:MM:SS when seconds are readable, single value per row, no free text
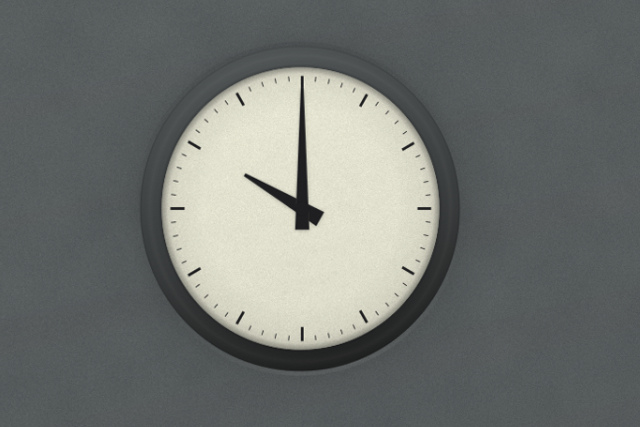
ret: **10:00**
